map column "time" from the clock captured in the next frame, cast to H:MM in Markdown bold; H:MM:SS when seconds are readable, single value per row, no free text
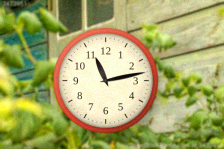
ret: **11:13**
